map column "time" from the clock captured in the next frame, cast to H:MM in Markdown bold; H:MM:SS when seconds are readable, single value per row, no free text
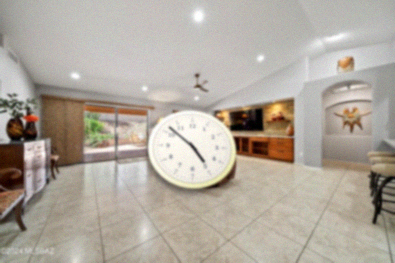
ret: **4:52**
